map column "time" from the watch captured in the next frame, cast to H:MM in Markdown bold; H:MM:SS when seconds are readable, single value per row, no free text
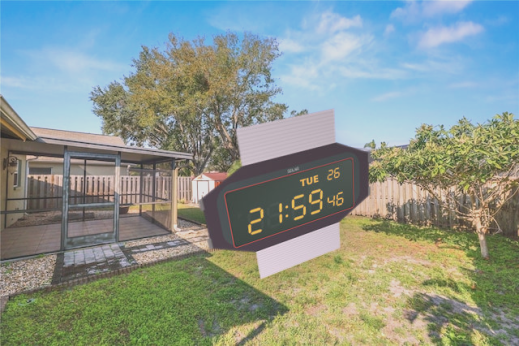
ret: **21:59:46**
